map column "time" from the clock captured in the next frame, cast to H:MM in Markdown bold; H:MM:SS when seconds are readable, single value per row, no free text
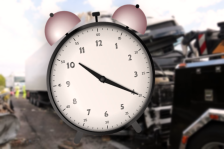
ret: **10:20**
